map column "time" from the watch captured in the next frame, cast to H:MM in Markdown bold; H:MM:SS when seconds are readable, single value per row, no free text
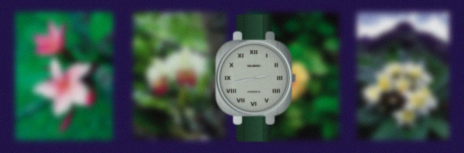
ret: **2:43**
